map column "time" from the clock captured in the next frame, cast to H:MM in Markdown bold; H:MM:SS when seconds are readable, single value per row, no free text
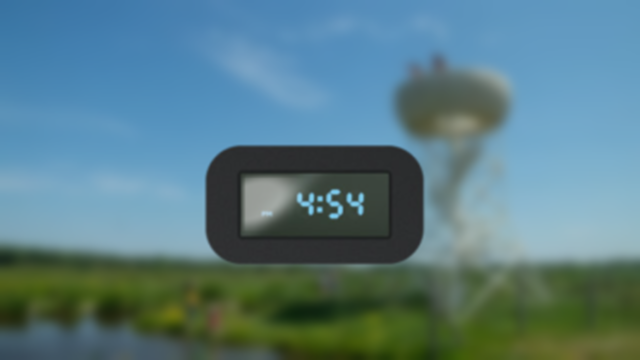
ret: **4:54**
